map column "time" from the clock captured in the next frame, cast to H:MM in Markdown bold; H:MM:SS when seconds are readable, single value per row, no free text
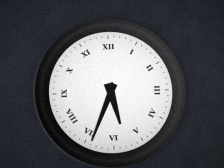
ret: **5:34**
